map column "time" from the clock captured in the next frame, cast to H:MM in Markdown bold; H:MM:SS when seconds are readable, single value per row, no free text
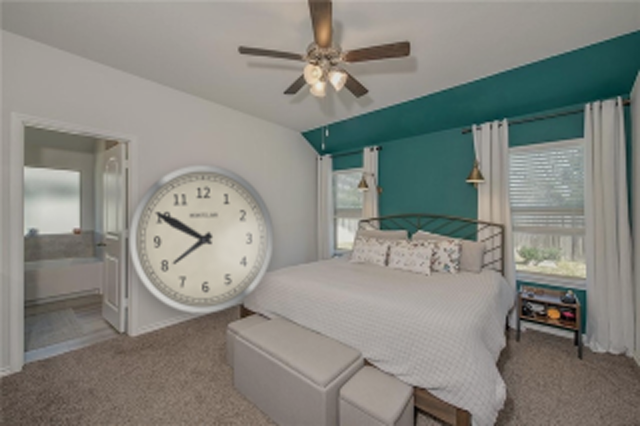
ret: **7:50**
